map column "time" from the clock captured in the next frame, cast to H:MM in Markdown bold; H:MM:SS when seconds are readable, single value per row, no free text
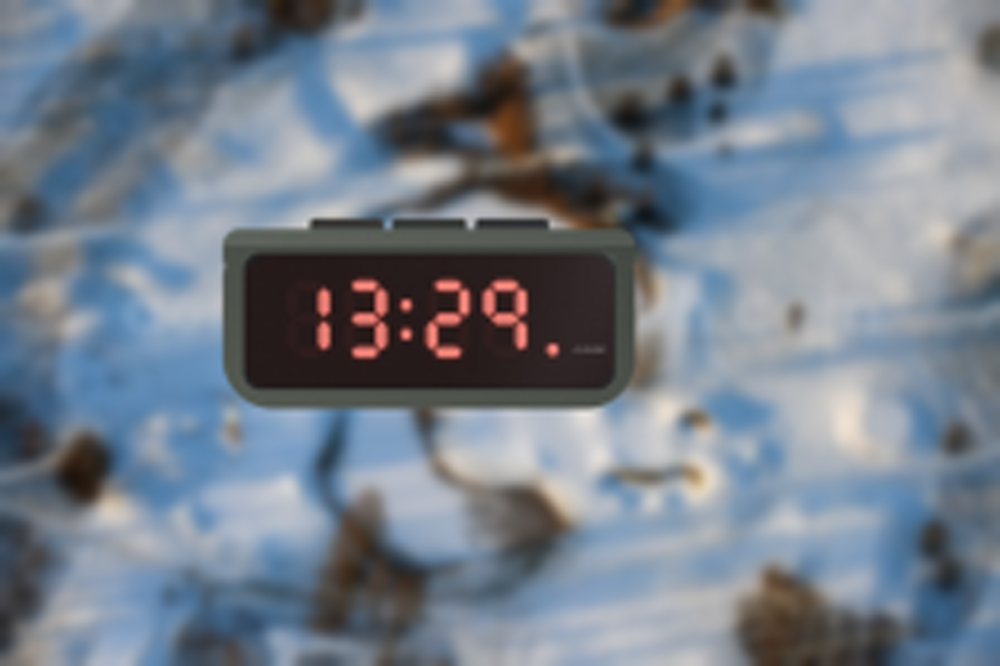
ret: **13:29**
